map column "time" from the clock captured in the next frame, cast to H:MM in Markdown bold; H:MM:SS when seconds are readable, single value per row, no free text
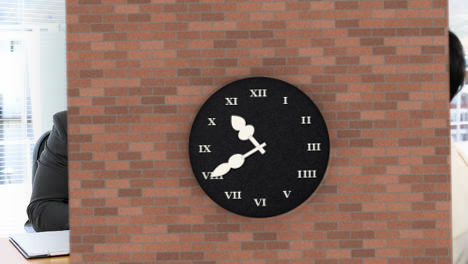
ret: **10:40**
